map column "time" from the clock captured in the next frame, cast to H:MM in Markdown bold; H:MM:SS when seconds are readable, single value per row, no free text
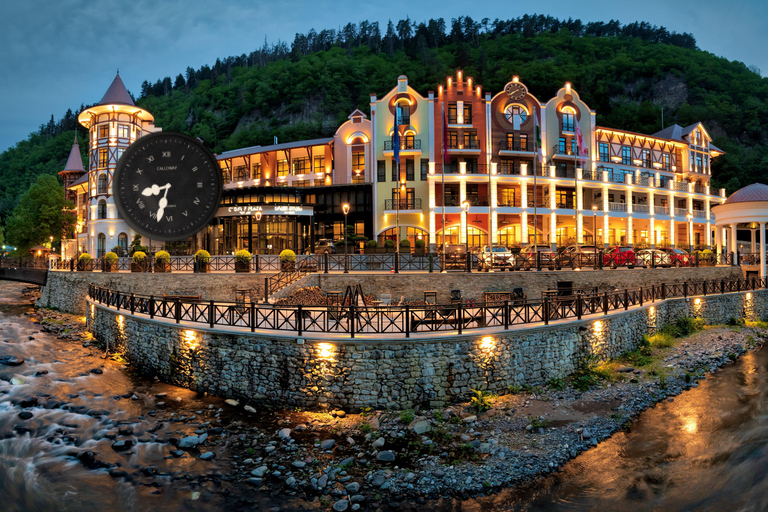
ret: **8:33**
